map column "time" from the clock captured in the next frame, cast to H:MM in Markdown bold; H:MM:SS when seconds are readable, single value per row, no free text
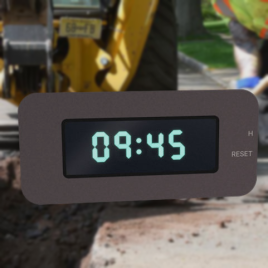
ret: **9:45**
